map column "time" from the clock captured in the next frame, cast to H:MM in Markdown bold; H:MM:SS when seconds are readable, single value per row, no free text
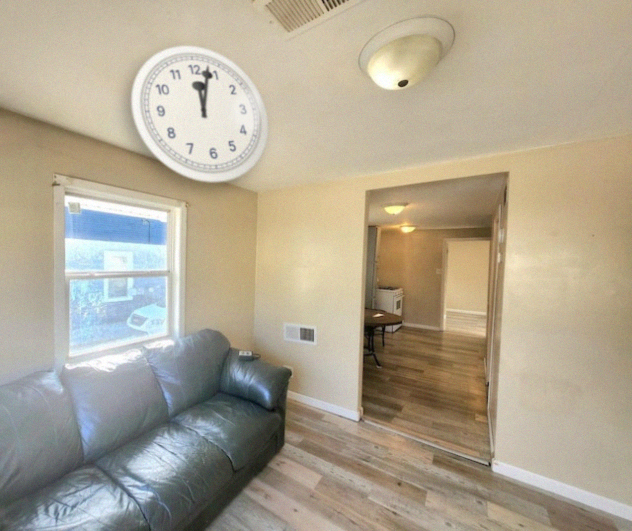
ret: **12:03**
